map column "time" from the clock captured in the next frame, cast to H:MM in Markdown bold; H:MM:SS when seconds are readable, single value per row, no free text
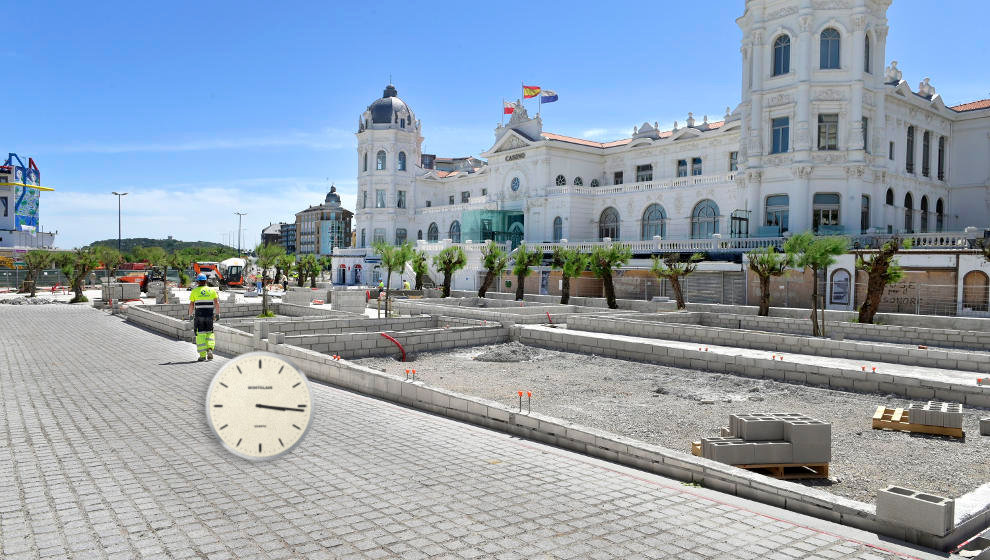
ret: **3:16**
